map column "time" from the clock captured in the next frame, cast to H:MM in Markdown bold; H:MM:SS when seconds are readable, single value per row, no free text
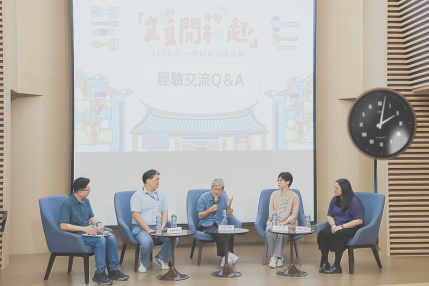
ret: **2:02**
